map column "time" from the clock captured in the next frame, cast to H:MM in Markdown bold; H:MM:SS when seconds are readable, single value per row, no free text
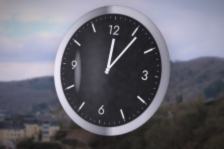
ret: **12:06**
